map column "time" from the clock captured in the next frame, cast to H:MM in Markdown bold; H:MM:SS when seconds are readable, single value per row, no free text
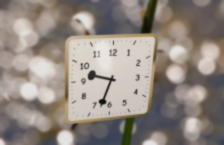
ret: **9:33**
